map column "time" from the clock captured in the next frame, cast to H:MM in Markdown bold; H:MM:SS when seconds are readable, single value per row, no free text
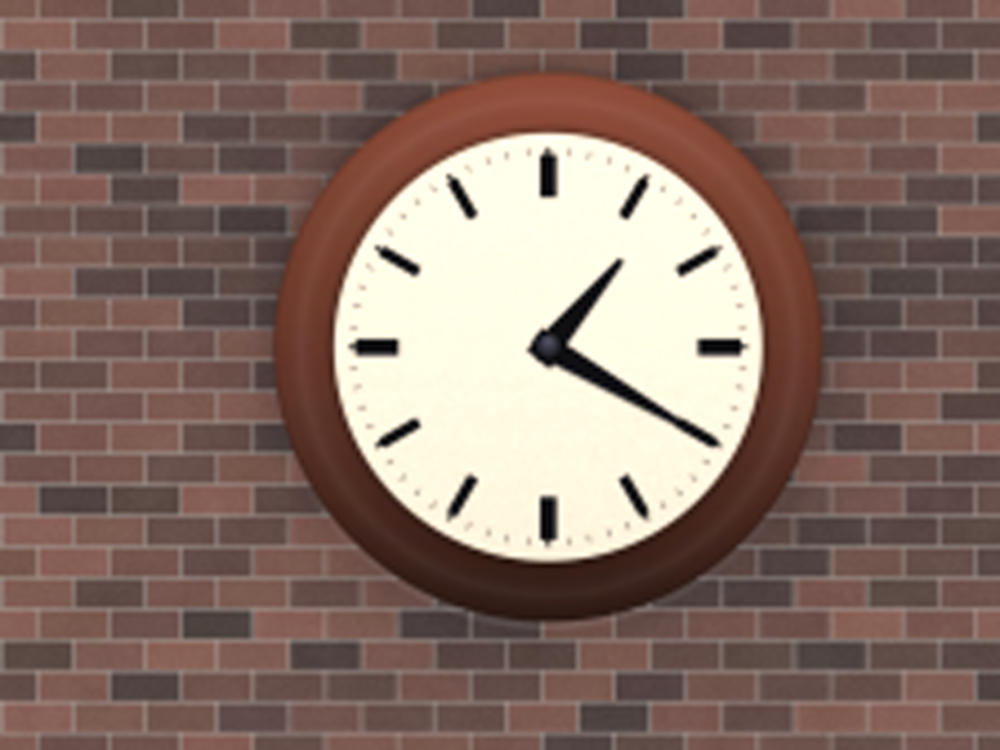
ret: **1:20**
